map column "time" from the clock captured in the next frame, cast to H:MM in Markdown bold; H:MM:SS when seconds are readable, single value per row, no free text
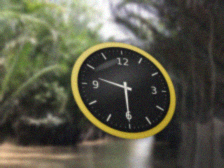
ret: **9:30**
